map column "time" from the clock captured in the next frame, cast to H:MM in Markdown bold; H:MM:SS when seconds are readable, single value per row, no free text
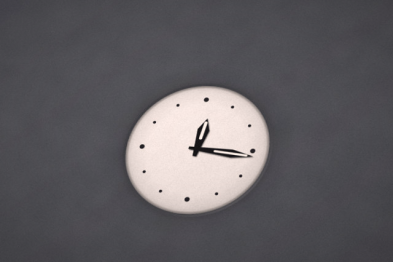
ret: **12:16**
